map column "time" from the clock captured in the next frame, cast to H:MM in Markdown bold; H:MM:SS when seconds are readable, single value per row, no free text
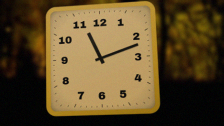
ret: **11:12**
